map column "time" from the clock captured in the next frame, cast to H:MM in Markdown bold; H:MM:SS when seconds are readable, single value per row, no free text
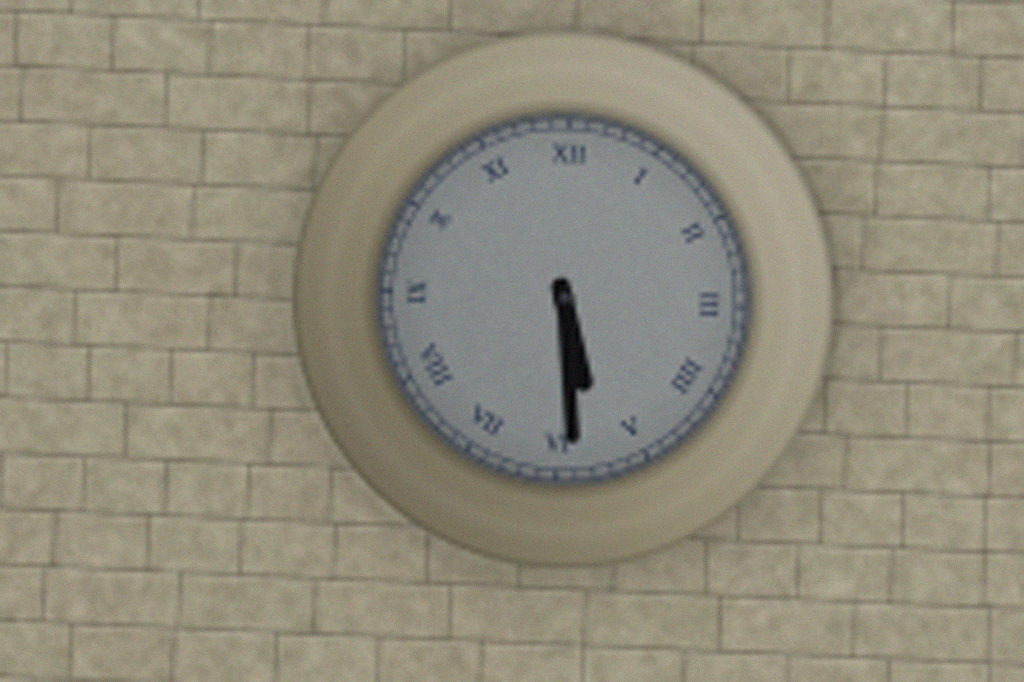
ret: **5:29**
